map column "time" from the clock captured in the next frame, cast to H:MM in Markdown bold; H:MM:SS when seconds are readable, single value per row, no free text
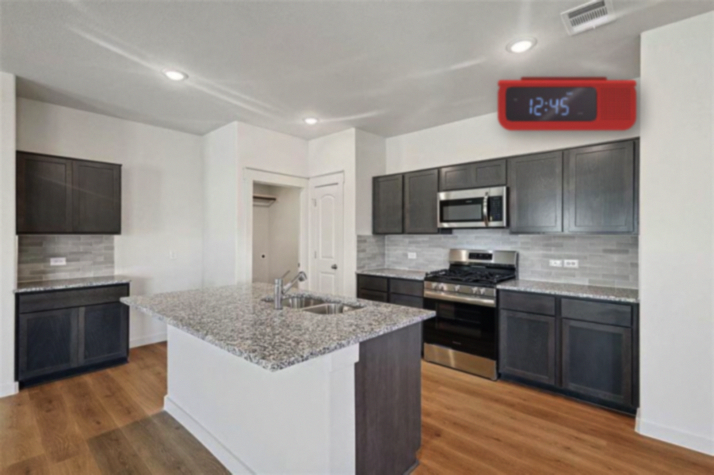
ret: **12:45**
